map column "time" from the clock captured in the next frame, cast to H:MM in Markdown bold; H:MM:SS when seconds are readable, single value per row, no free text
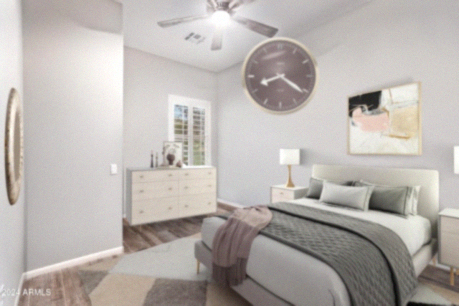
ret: **8:21**
